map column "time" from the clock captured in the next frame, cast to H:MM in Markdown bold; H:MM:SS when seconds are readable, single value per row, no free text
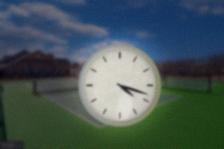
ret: **4:18**
